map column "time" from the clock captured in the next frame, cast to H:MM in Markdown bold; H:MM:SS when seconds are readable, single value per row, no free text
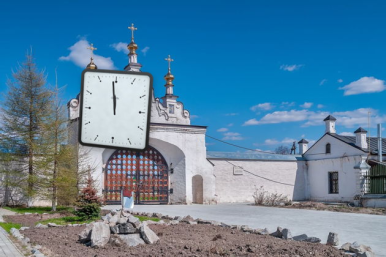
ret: **11:59**
